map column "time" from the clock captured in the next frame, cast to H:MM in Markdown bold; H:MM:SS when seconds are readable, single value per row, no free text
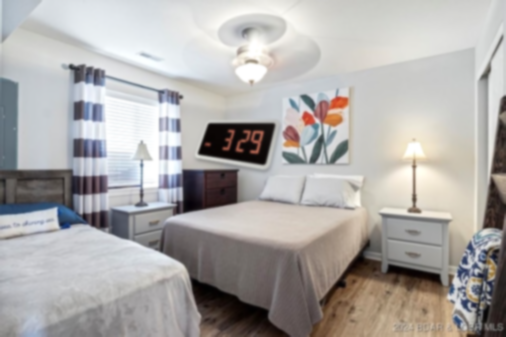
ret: **3:29**
